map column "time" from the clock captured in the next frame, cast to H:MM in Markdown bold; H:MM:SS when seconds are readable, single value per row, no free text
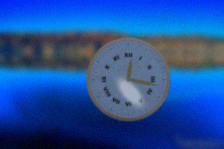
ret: **12:17**
